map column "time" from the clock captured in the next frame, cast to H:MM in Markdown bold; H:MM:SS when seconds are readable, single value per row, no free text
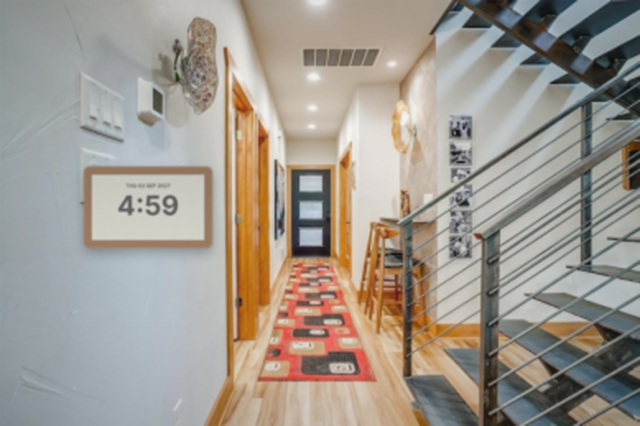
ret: **4:59**
